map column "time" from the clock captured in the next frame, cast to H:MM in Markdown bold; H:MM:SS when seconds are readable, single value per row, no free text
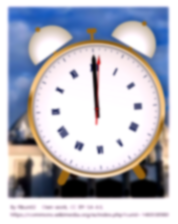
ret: **12:00:01**
